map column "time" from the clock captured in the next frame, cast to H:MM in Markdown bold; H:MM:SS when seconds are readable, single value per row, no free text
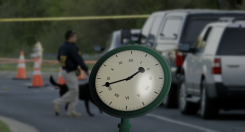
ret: **1:42**
